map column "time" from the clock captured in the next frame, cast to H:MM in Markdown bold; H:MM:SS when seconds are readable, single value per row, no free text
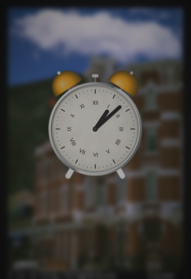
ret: **1:08**
